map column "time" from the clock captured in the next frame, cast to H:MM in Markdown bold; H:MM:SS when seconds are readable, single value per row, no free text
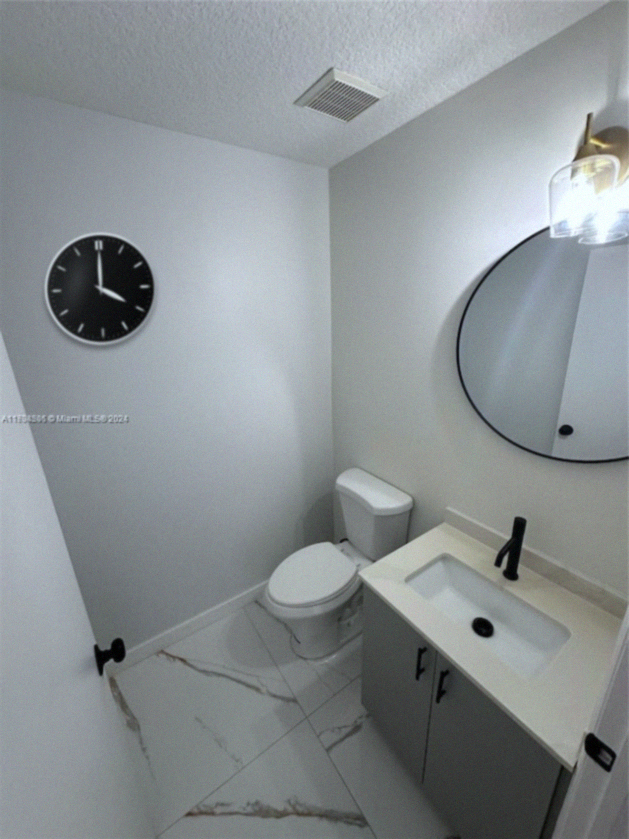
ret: **4:00**
